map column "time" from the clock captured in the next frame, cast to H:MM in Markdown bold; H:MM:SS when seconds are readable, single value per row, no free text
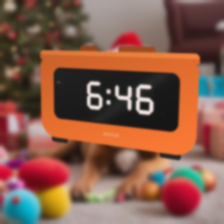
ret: **6:46**
